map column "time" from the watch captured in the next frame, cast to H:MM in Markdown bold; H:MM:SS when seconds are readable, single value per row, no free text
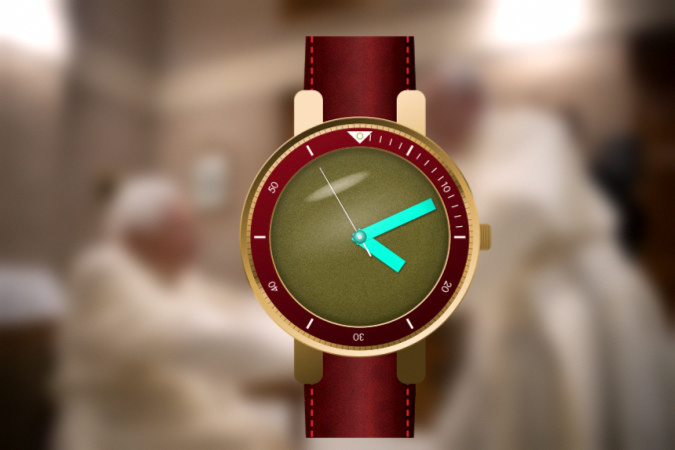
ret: **4:10:55**
